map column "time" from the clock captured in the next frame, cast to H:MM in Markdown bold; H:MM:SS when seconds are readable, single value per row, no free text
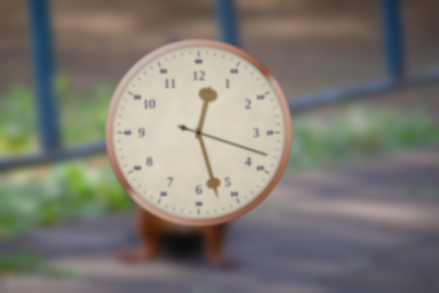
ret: **12:27:18**
